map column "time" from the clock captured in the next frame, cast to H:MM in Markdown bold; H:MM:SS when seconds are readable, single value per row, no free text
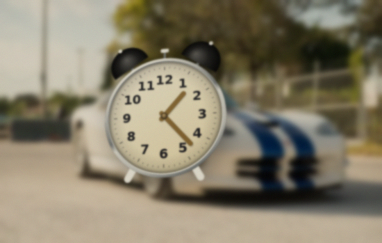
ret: **1:23**
